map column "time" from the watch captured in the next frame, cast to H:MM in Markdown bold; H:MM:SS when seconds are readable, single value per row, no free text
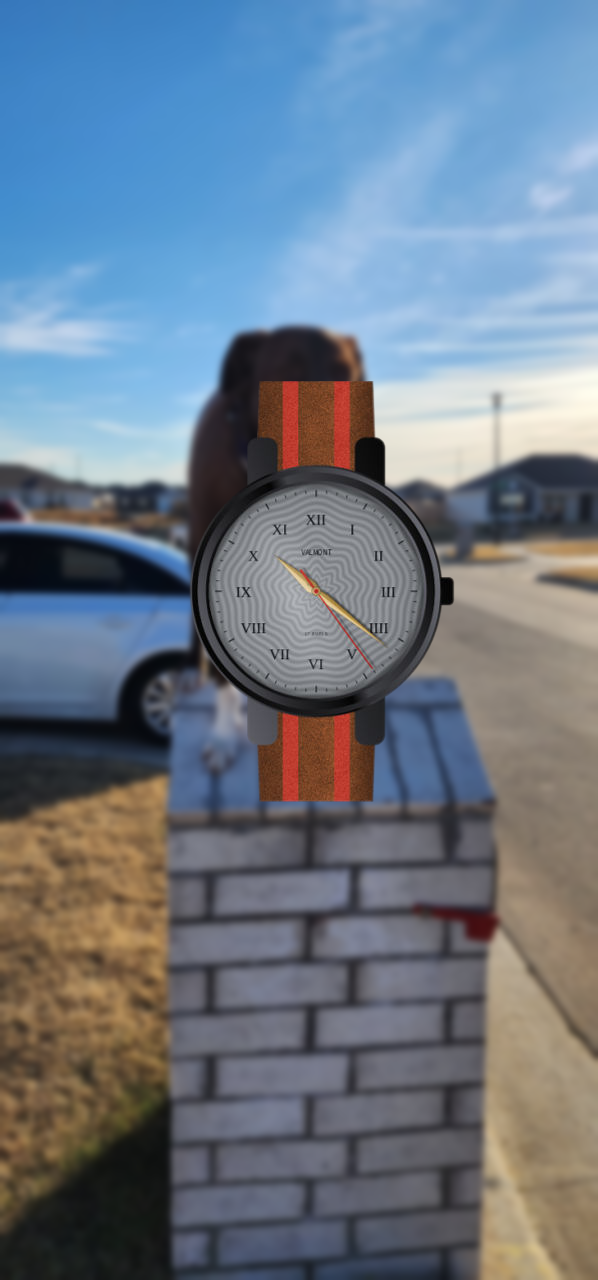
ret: **10:21:24**
